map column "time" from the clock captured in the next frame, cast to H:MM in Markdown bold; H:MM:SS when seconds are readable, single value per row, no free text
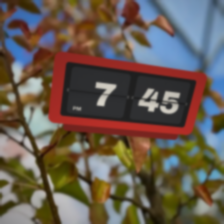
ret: **7:45**
